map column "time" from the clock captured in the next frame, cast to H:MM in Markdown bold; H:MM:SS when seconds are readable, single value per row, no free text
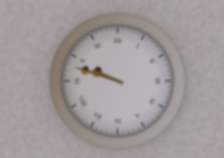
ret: **9:48**
